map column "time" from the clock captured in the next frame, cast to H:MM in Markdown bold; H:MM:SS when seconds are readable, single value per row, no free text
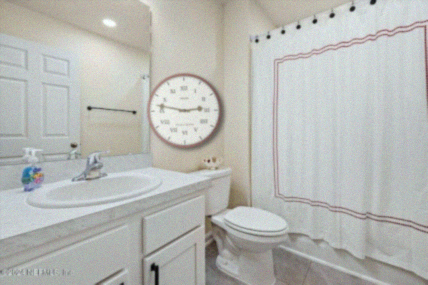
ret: **2:47**
